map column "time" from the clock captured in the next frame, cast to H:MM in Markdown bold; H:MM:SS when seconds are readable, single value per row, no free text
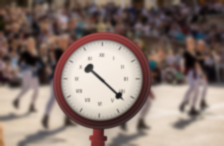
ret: **10:22**
